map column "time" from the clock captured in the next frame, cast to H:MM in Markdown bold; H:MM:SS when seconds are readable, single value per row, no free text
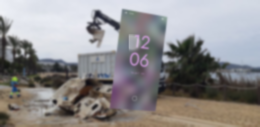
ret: **12:06**
